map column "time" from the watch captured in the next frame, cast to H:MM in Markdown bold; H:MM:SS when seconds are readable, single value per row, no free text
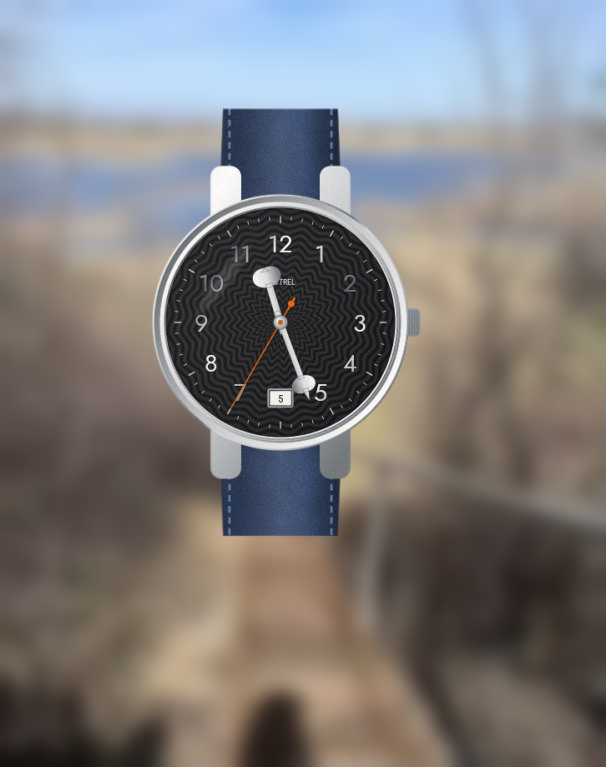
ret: **11:26:35**
